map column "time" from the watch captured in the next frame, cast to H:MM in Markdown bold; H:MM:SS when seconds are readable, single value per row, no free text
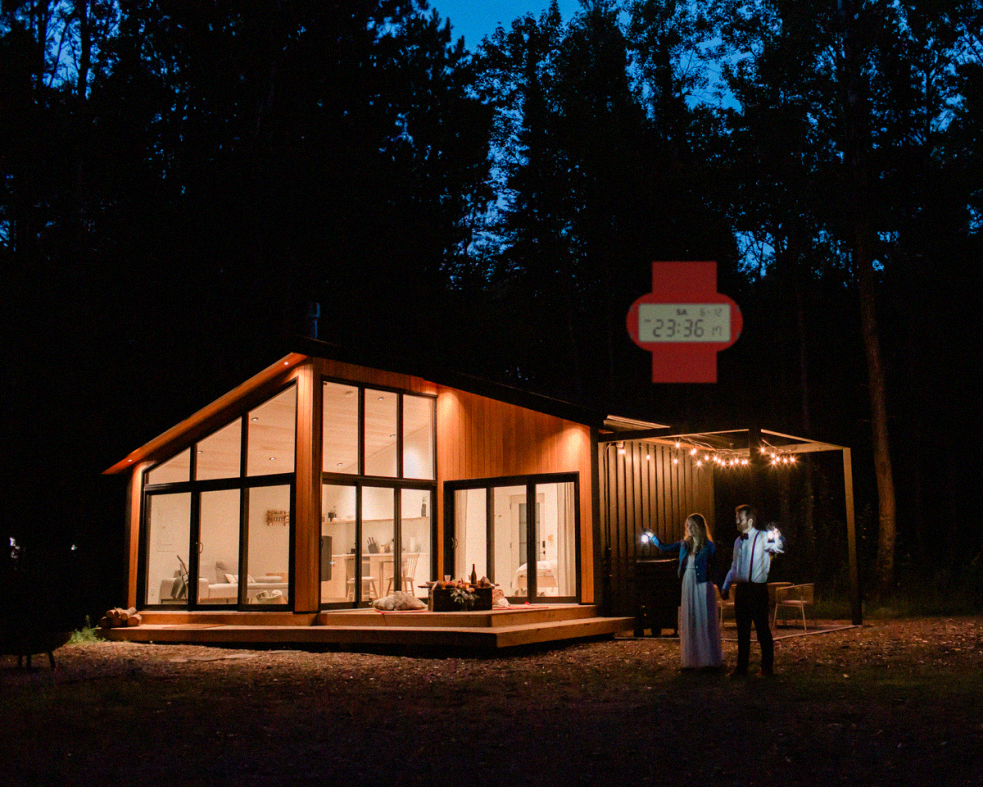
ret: **23:36:17**
